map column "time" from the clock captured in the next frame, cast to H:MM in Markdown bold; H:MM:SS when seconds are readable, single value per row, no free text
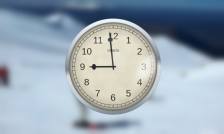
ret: **8:59**
